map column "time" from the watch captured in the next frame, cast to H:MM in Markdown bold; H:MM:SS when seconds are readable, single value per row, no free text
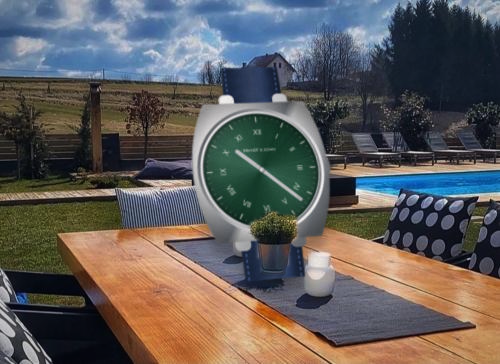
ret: **10:22**
